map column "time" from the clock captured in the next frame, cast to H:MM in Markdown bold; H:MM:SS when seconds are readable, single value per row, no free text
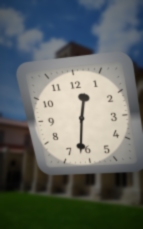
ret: **12:32**
